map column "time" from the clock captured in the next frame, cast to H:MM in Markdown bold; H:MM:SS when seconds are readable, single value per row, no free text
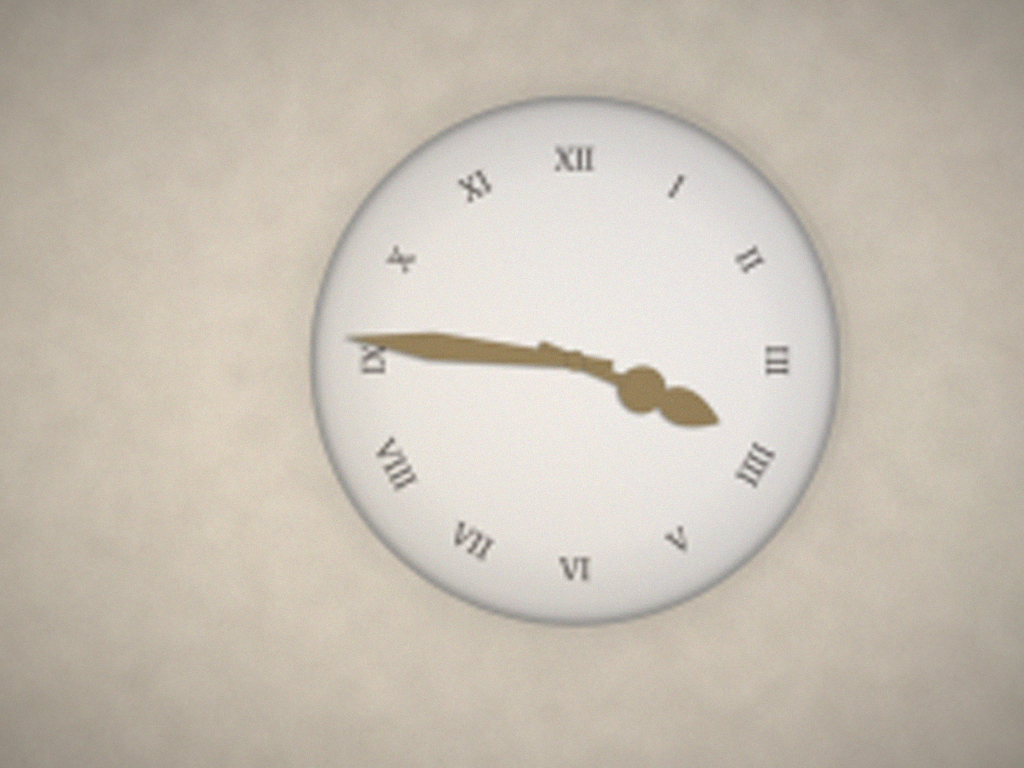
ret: **3:46**
